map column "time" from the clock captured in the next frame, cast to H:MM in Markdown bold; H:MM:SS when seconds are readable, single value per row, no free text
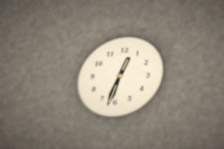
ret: **12:32**
